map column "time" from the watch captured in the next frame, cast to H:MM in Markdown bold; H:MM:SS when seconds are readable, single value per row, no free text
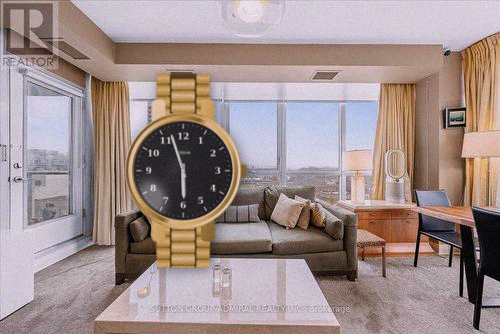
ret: **5:57**
